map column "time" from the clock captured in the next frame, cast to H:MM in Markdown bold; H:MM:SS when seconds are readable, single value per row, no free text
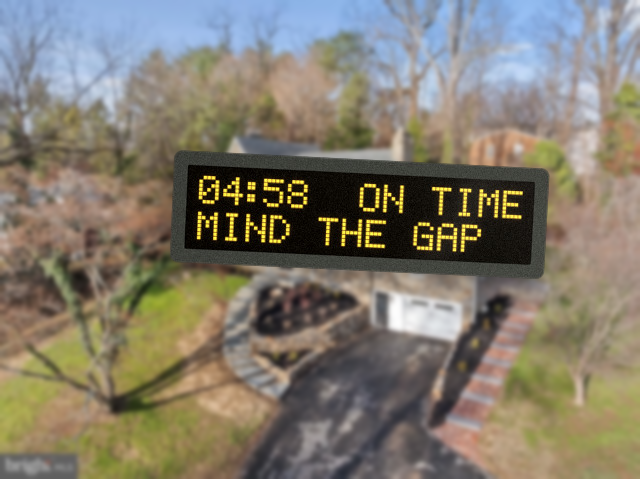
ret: **4:58**
